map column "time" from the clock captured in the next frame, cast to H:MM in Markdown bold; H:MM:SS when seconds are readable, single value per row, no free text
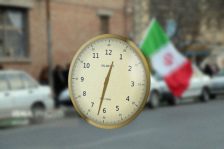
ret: **12:32**
